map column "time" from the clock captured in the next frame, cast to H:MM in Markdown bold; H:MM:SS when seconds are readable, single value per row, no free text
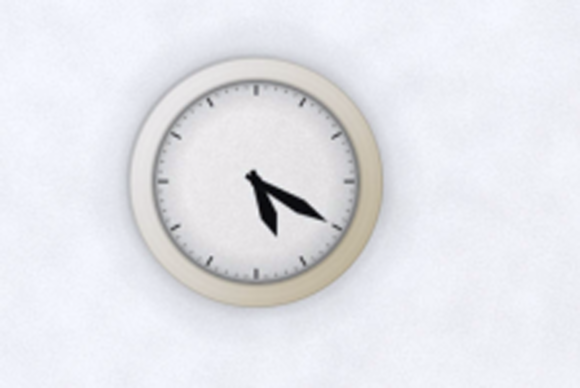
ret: **5:20**
